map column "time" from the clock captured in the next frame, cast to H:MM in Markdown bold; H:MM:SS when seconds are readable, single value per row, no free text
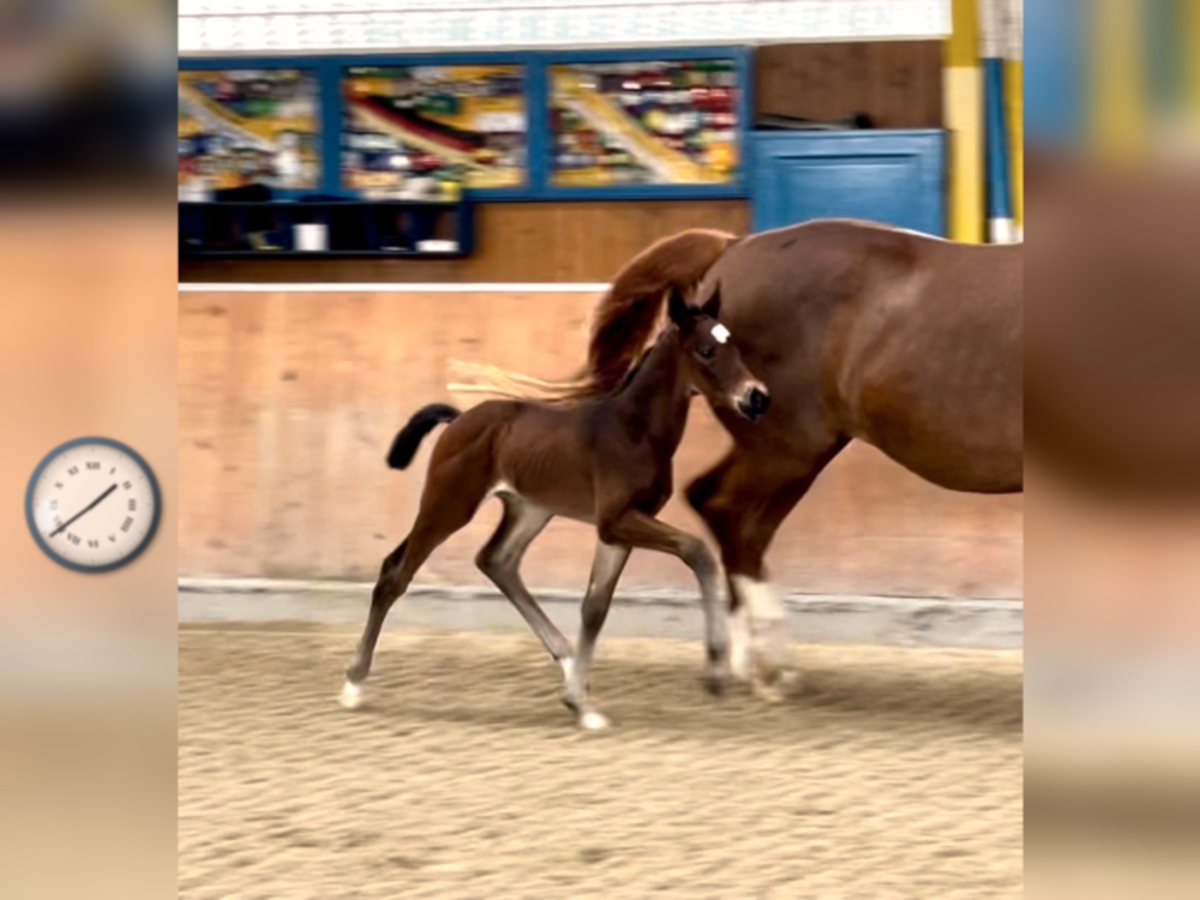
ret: **1:39**
